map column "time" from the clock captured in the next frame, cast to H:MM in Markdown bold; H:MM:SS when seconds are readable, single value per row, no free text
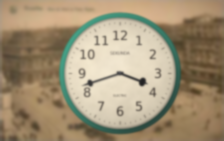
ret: **3:42**
